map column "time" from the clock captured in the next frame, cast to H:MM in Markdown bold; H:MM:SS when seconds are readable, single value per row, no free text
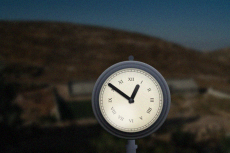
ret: **12:51**
